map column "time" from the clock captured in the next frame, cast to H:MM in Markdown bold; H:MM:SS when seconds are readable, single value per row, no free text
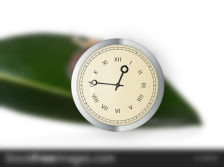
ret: **12:46**
